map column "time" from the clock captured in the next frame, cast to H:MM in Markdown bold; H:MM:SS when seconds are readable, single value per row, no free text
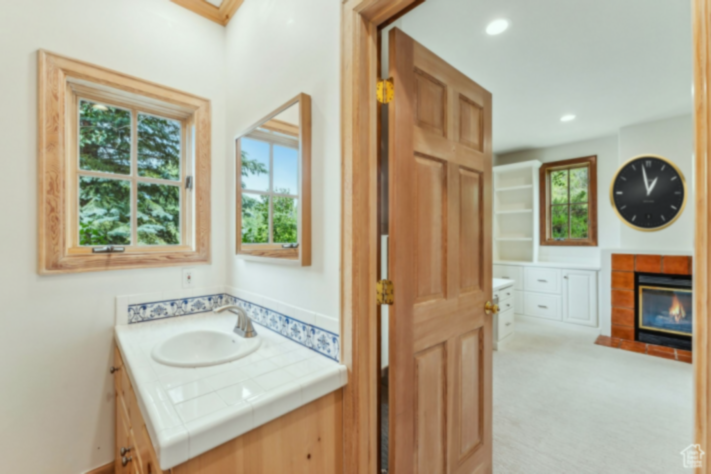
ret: **12:58**
